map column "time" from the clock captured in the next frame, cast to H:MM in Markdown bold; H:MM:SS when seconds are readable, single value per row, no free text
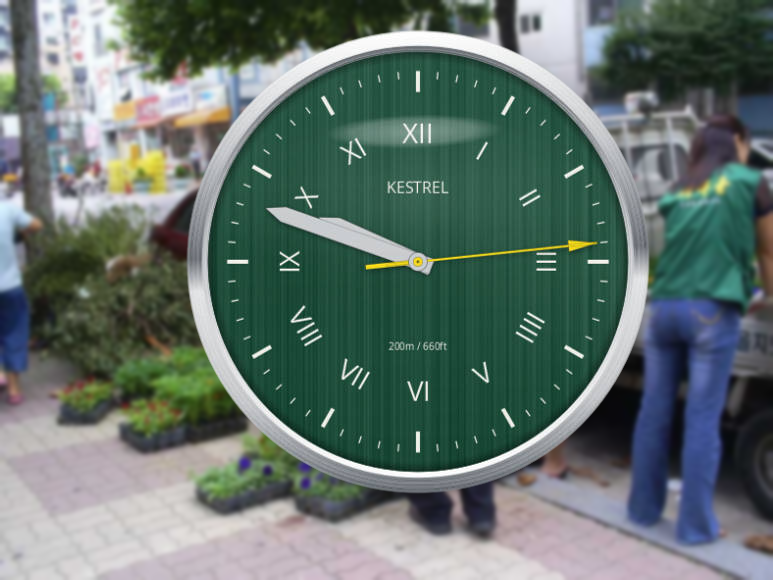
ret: **9:48:14**
